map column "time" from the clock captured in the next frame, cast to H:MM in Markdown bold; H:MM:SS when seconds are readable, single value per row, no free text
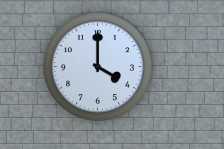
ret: **4:00**
